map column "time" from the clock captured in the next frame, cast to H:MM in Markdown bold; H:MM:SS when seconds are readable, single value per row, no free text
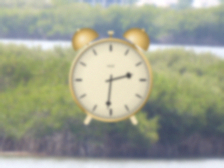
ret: **2:31**
